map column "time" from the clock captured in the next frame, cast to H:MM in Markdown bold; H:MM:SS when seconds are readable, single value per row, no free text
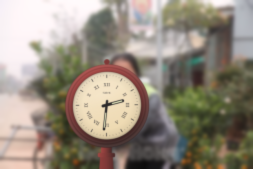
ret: **2:31**
